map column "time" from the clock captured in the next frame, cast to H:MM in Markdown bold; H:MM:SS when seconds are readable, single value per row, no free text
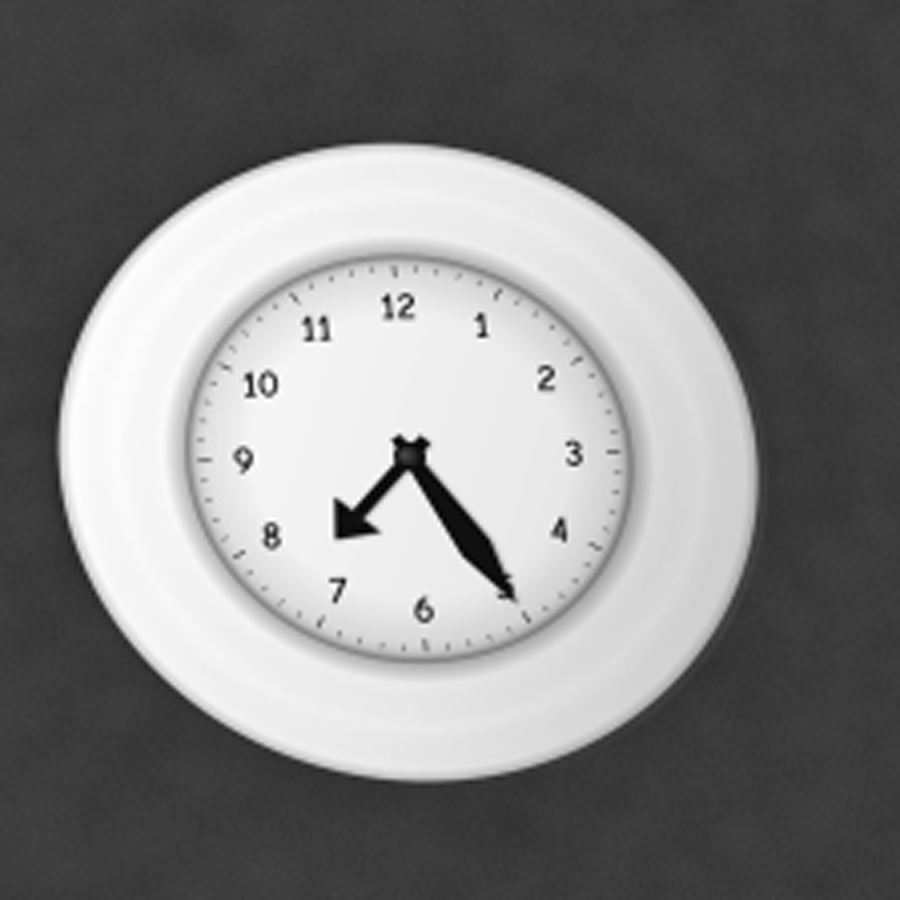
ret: **7:25**
